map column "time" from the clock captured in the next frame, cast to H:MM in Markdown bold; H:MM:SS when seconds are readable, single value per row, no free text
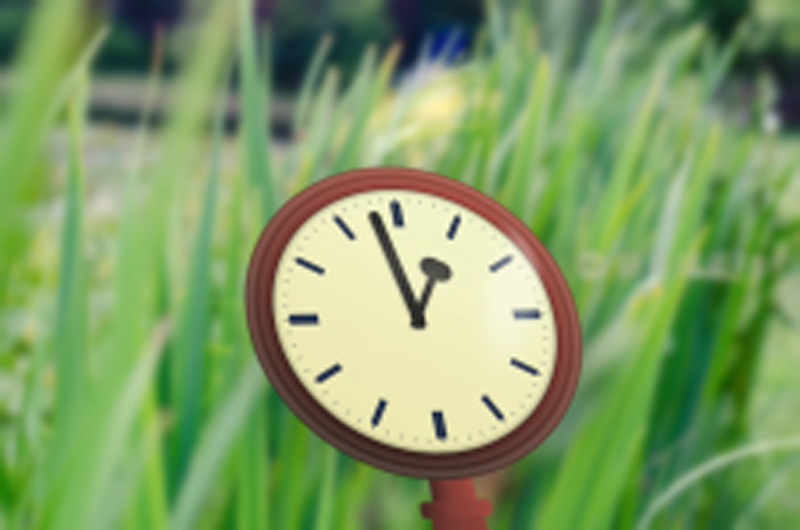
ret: **12:58**
